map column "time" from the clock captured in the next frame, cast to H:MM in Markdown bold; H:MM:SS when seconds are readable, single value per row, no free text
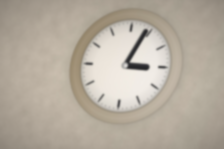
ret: **3:04**
